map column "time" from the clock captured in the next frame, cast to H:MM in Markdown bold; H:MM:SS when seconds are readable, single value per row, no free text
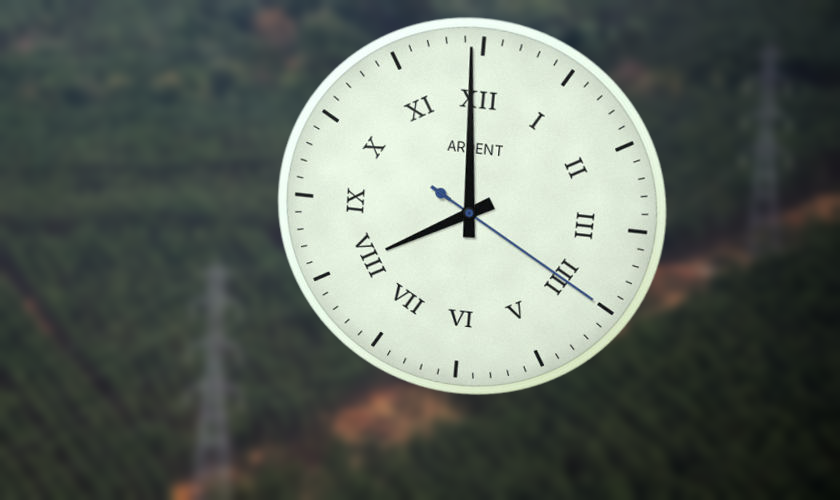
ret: **7:59:20**
